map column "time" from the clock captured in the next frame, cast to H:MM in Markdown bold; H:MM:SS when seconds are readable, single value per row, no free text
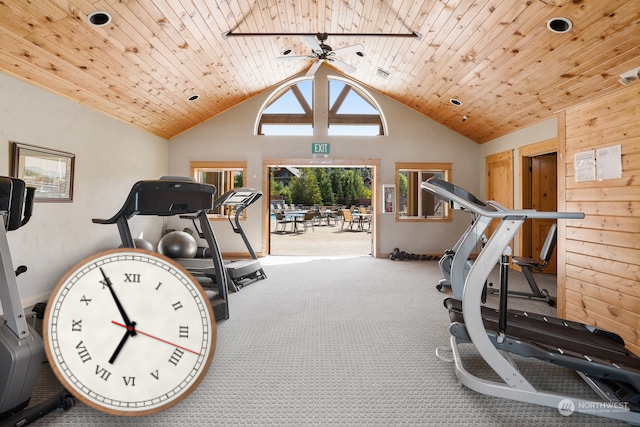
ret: **6:55:18**
